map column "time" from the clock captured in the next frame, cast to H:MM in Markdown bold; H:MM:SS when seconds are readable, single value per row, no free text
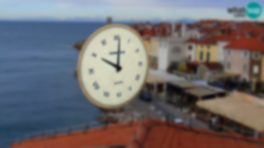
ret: **10:01**
